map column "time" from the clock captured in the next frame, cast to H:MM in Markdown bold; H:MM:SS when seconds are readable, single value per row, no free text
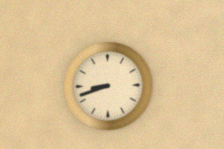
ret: **8:42**
